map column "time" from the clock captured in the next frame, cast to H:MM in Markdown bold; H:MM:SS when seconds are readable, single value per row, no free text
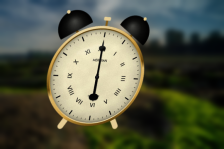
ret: **6:00**
